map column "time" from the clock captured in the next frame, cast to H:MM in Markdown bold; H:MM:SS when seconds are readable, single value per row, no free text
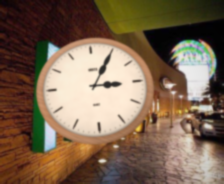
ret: **3:05**
